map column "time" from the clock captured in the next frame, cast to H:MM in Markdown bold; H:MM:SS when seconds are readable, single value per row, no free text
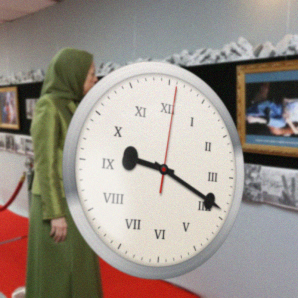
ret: **9:19:01**
